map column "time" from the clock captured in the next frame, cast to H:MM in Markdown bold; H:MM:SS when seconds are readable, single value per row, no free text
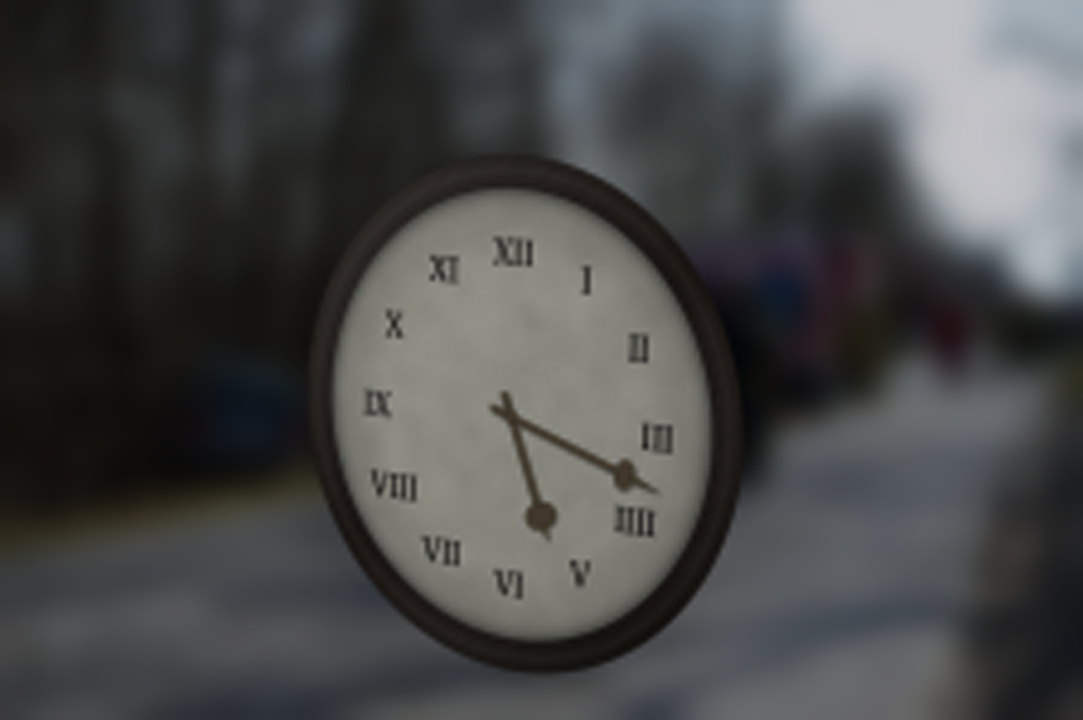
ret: **5:18**
